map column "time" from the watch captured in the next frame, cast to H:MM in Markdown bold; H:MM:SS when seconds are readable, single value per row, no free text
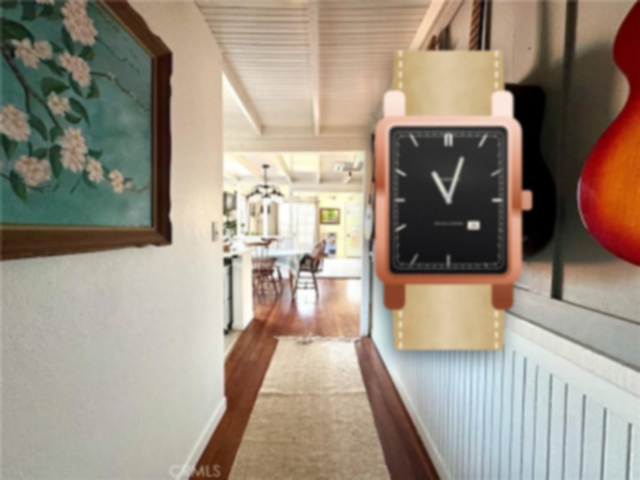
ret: **11:03**
